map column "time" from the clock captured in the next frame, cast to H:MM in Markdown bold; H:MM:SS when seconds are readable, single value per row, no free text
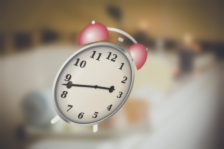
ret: **2:43**
